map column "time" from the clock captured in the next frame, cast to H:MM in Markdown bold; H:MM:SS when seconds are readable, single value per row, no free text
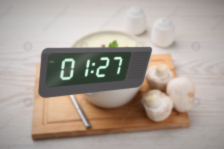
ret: **1:27**
